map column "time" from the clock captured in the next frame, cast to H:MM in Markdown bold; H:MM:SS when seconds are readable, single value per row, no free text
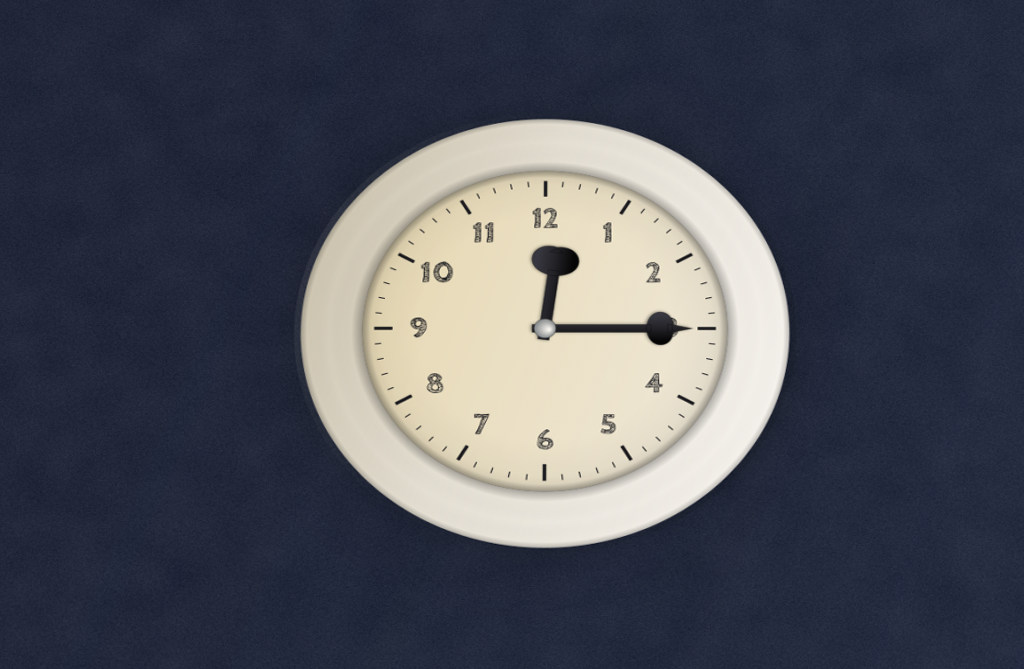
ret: **12:15**
